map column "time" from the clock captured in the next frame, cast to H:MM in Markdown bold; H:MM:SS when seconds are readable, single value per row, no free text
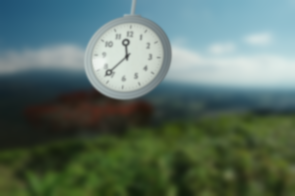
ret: **11:37**
